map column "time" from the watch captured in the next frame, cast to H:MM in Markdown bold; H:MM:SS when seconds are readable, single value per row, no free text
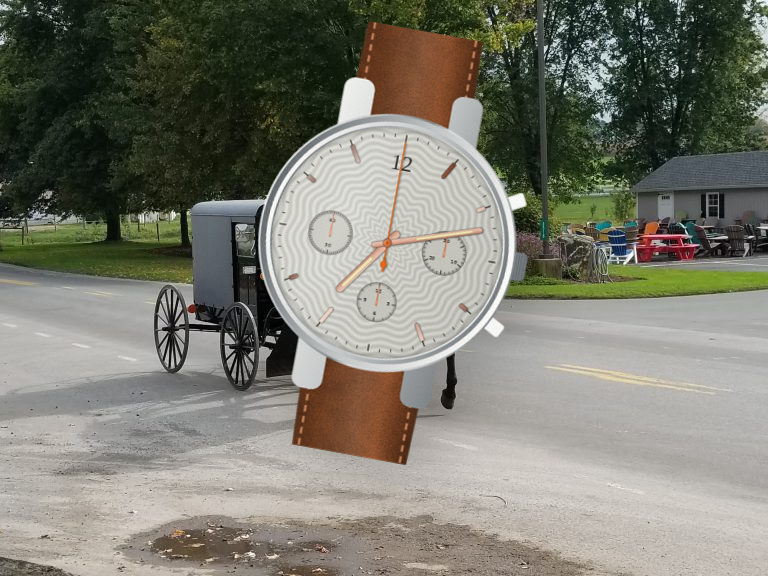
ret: **7:12**
